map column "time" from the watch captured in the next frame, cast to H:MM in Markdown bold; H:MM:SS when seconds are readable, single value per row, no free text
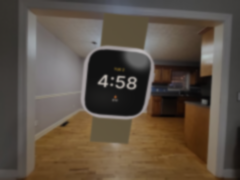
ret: **4:58**
